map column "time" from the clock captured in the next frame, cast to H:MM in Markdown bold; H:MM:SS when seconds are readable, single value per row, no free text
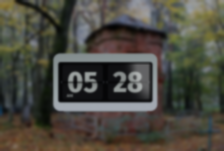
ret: **5:28**
